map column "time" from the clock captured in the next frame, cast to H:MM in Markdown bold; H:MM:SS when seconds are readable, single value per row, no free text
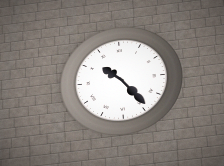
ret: **10:24**
